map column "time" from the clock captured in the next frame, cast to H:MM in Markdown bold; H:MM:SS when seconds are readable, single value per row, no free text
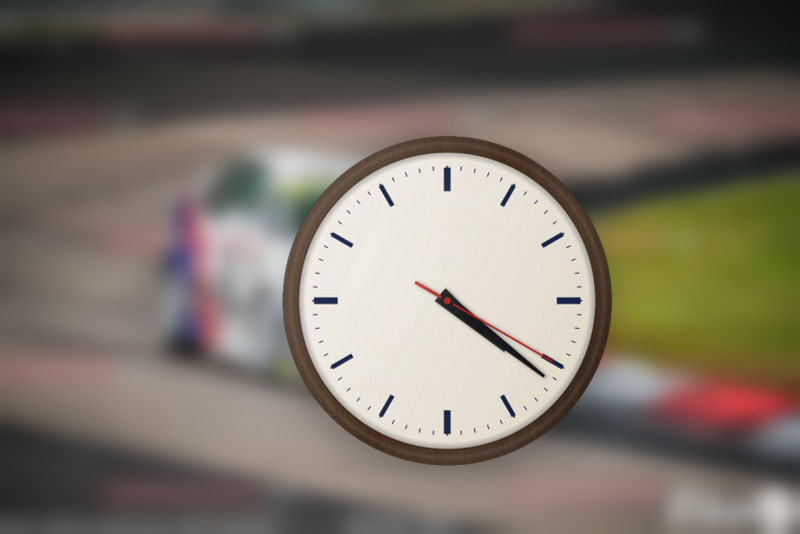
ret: **4:21:20**
